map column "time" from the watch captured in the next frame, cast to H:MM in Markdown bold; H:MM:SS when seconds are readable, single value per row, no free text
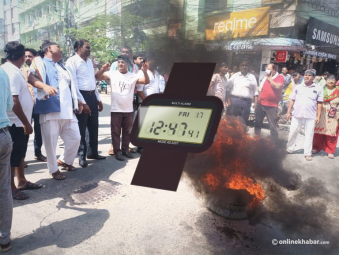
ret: **12:47:41**
